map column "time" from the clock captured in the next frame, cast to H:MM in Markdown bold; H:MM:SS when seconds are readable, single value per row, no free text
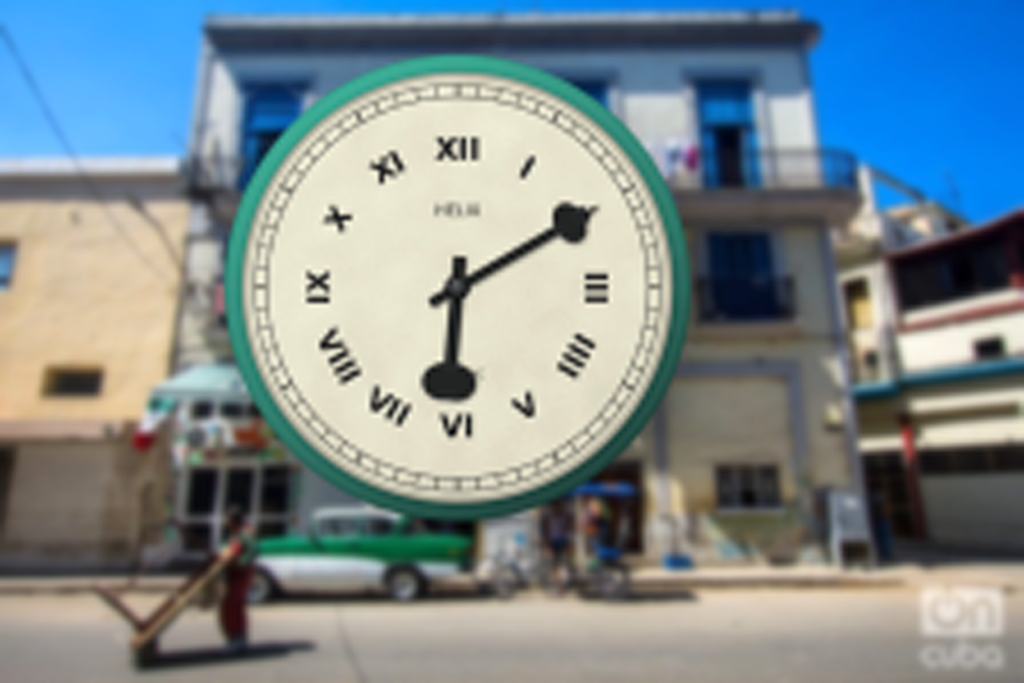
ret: **6:10**
